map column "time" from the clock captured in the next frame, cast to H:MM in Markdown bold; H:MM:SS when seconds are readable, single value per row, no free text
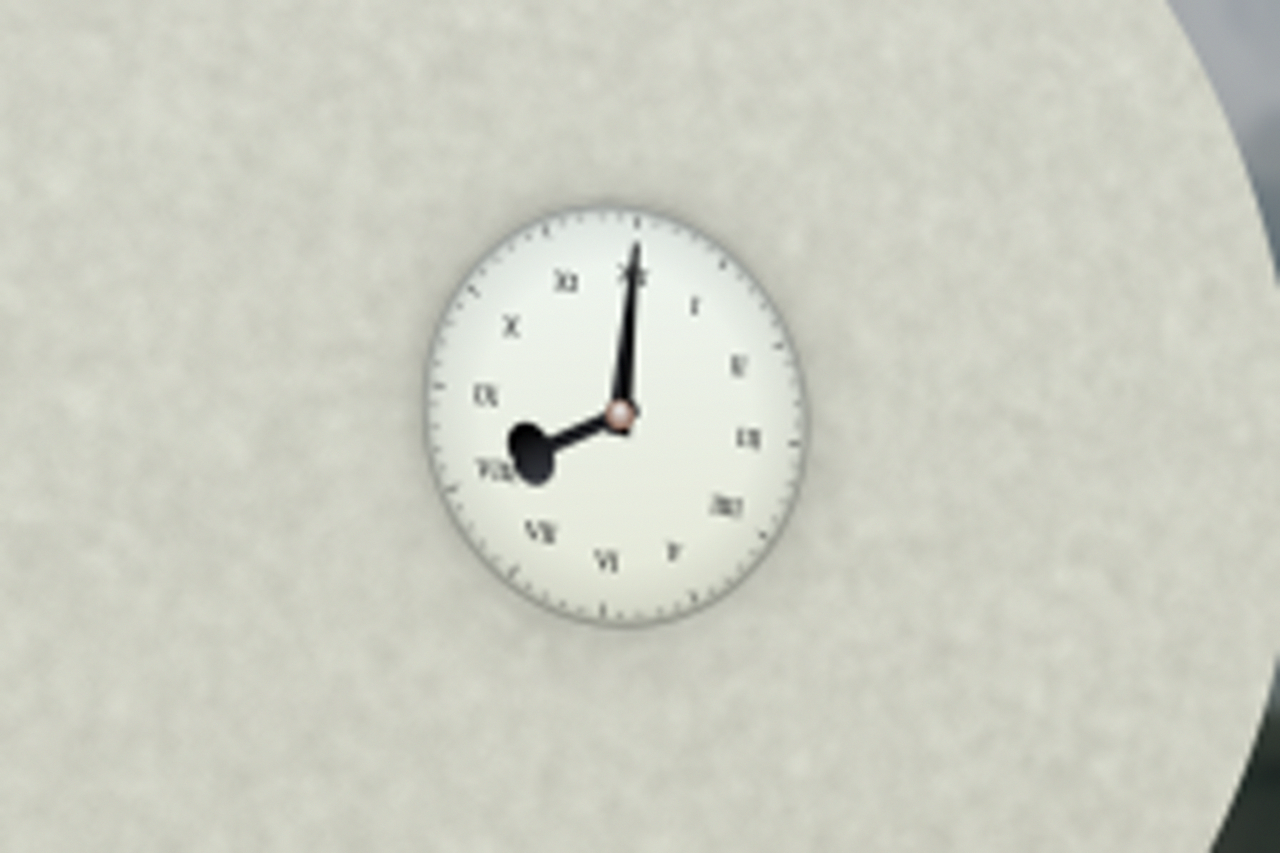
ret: **8:00**
